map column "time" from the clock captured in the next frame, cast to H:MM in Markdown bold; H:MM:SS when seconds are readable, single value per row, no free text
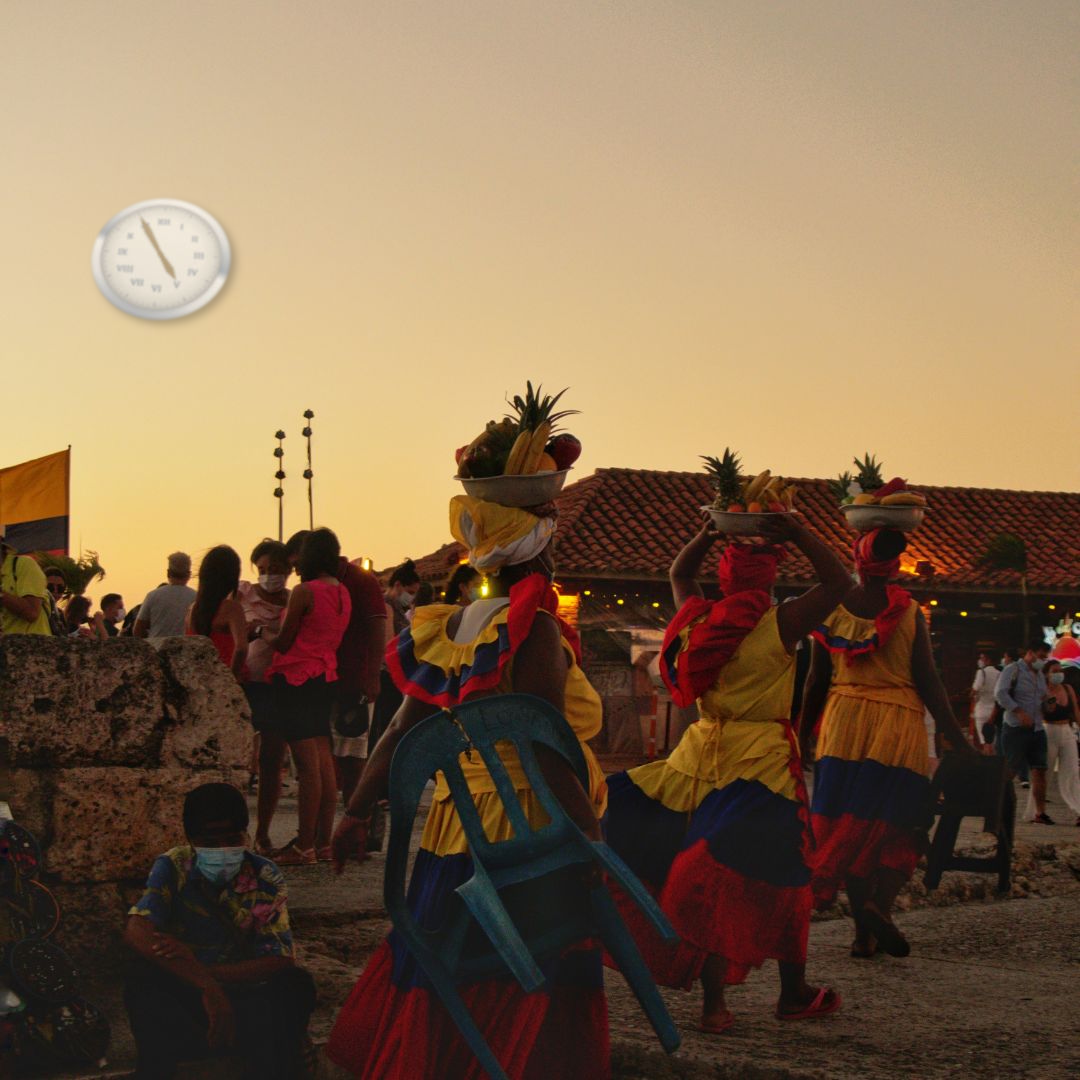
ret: **4:55**
